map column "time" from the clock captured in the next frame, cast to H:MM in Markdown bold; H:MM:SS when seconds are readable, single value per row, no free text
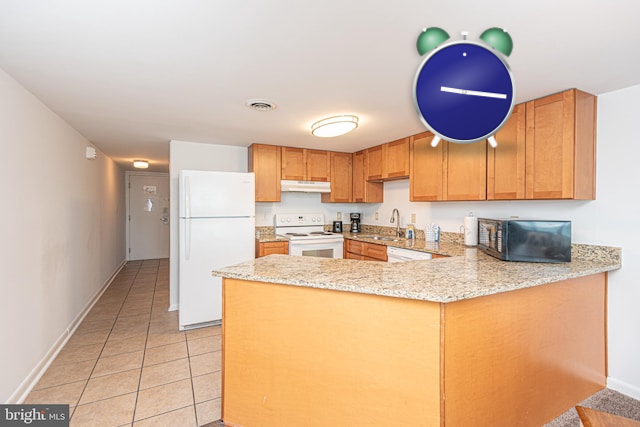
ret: **9:16**
